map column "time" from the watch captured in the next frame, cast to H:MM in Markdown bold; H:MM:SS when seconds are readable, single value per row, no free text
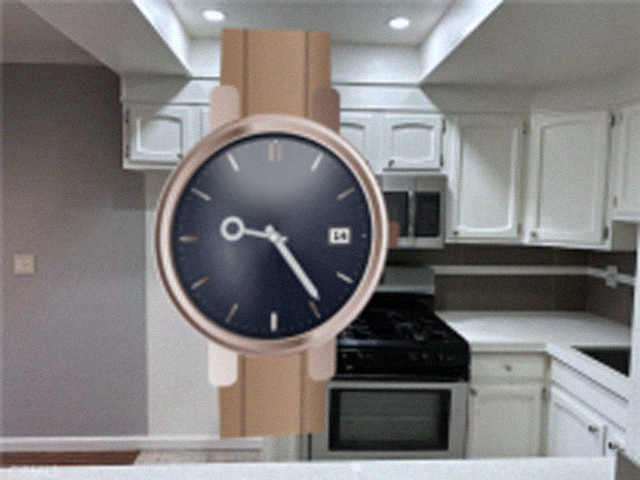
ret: **9:24**
